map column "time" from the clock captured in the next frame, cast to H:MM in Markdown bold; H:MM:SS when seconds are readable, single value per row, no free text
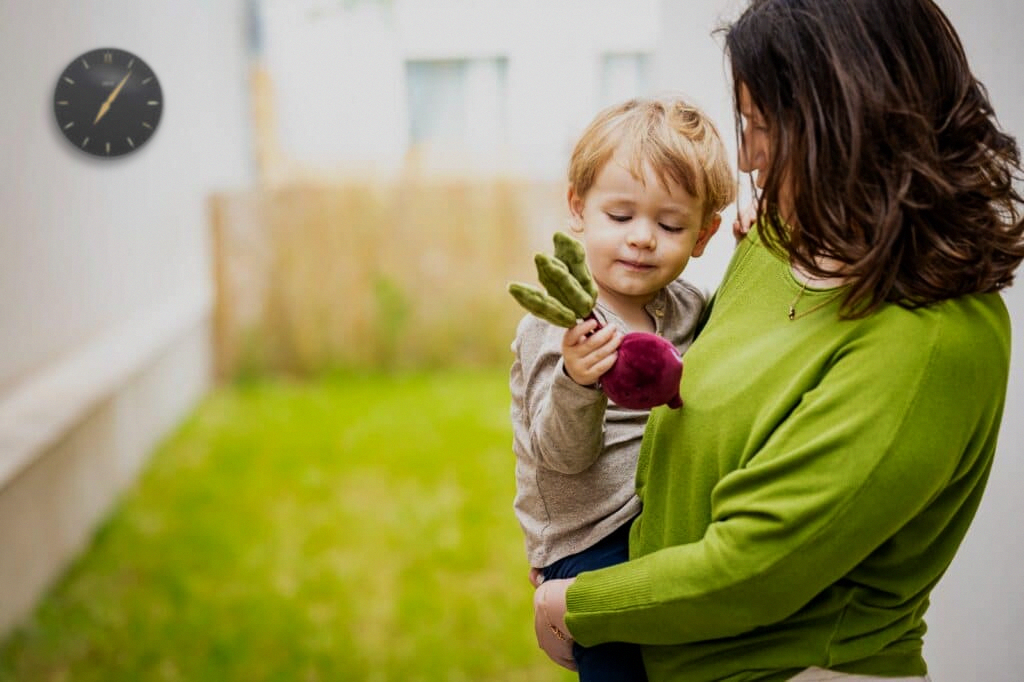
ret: **7:06**
